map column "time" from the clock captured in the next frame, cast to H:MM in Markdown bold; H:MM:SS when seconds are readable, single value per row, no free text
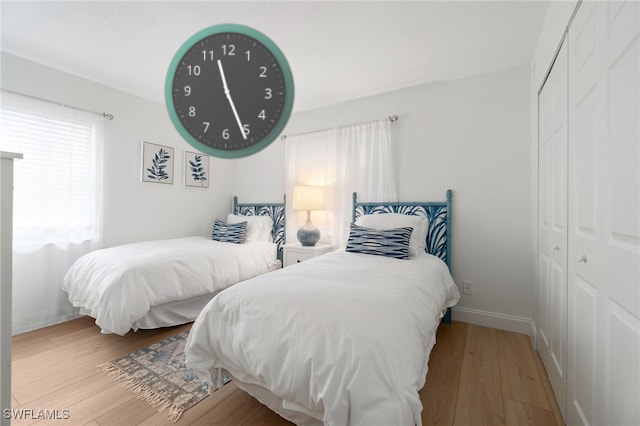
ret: **11:26**
